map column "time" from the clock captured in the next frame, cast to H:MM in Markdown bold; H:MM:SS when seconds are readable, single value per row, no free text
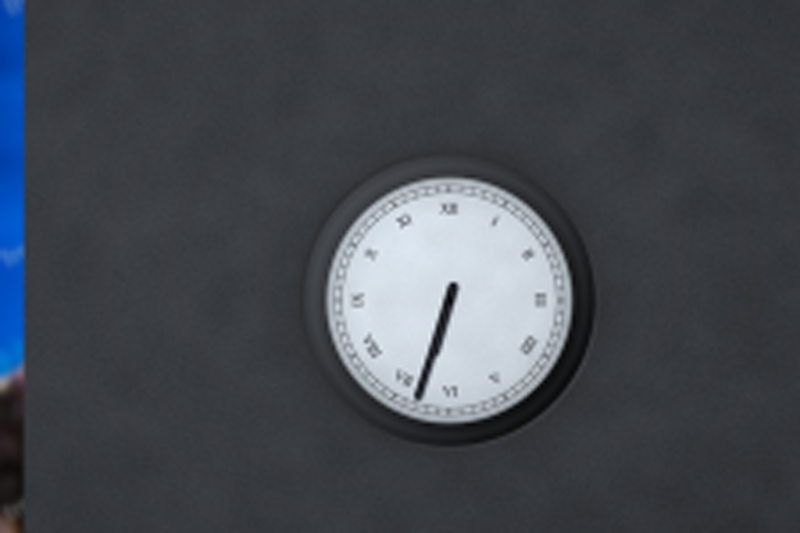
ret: **6:33**
